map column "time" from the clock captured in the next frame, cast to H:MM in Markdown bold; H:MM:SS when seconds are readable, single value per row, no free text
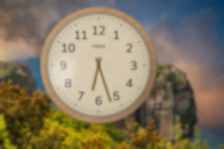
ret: **6:27**
